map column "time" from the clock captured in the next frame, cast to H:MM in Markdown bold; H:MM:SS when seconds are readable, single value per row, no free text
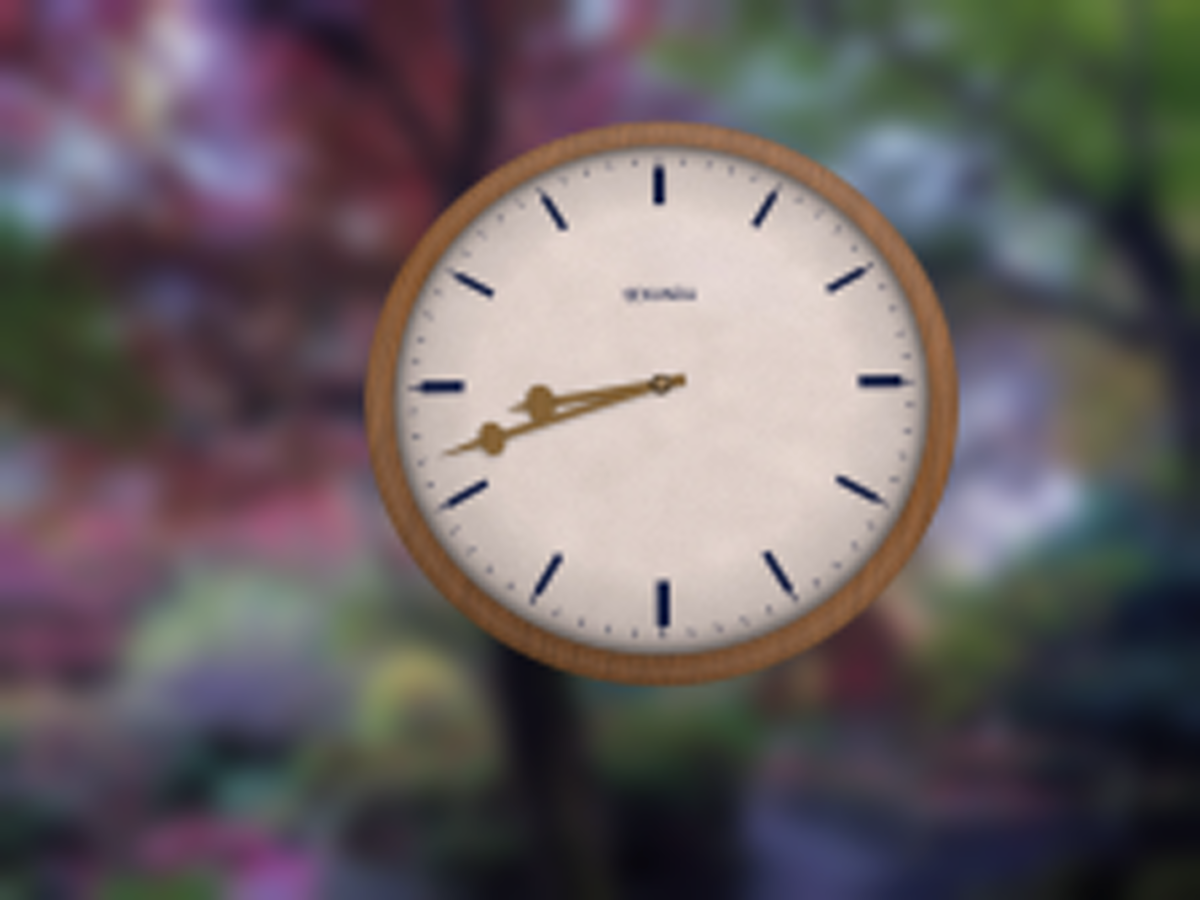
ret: **8:42**
